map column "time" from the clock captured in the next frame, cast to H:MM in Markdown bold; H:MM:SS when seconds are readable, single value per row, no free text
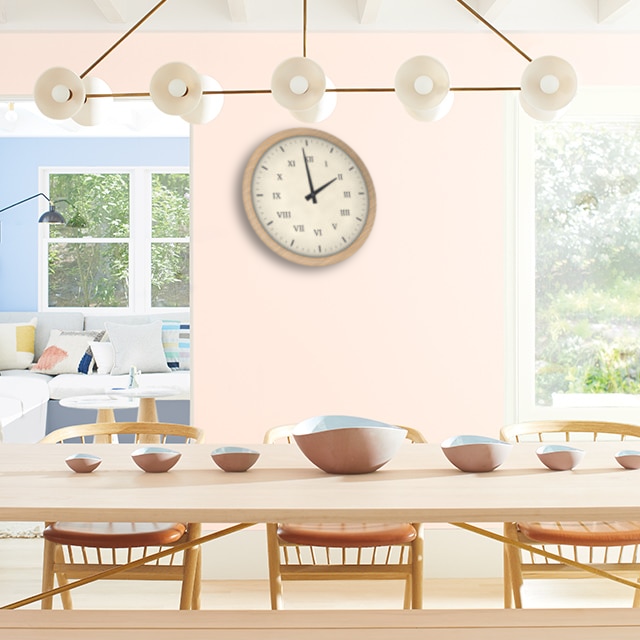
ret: **1:59**
